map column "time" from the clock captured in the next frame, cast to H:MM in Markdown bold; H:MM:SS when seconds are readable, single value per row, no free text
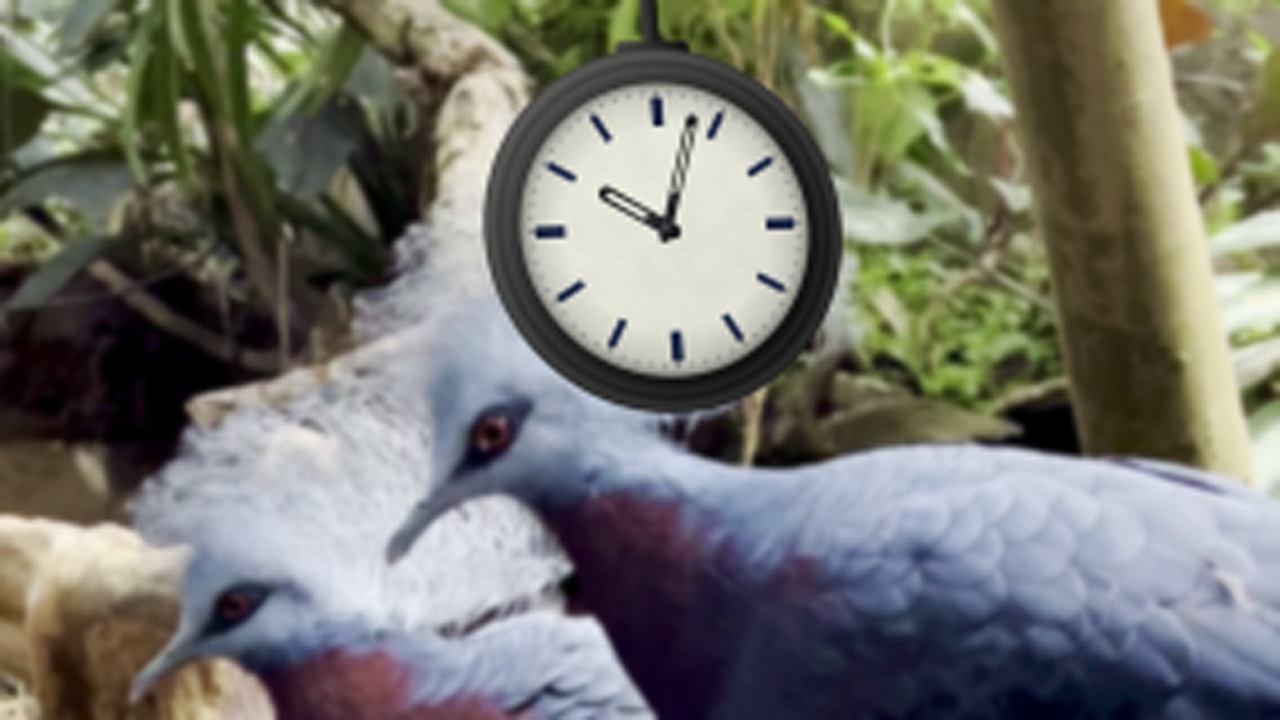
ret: **10:03**
